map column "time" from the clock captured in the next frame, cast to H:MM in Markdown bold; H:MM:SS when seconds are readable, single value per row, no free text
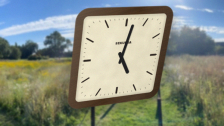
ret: **5:02**
